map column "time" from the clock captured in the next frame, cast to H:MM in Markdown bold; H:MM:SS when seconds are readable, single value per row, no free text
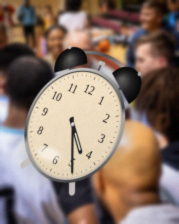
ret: **4:25**
